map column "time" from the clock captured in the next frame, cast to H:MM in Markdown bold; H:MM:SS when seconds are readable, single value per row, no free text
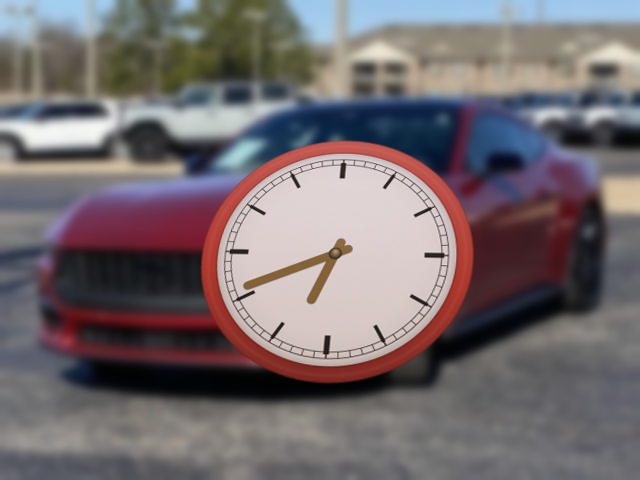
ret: **6:41**
